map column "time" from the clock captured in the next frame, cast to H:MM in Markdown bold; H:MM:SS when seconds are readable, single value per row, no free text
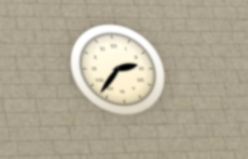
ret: **2:37**
